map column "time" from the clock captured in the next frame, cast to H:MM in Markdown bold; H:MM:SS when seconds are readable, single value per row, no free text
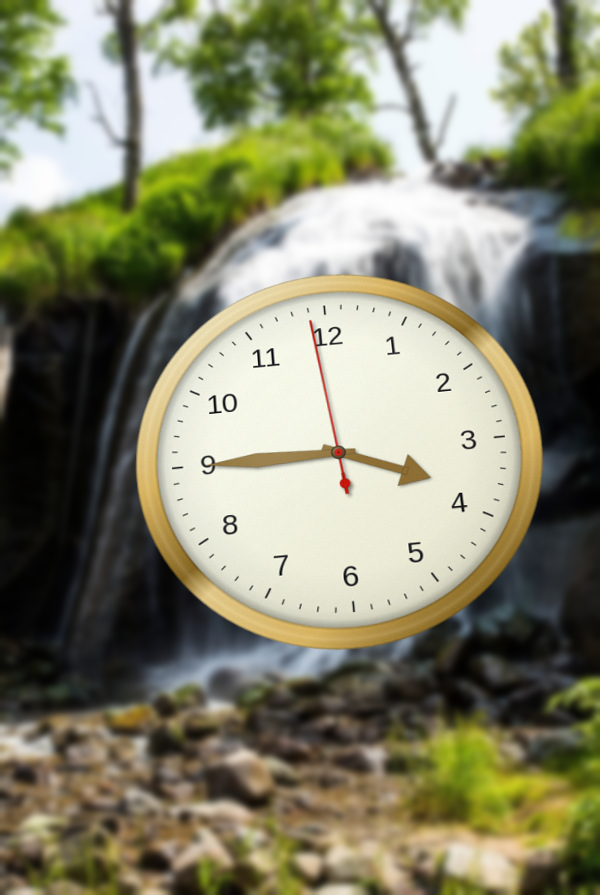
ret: **3:44:59**
